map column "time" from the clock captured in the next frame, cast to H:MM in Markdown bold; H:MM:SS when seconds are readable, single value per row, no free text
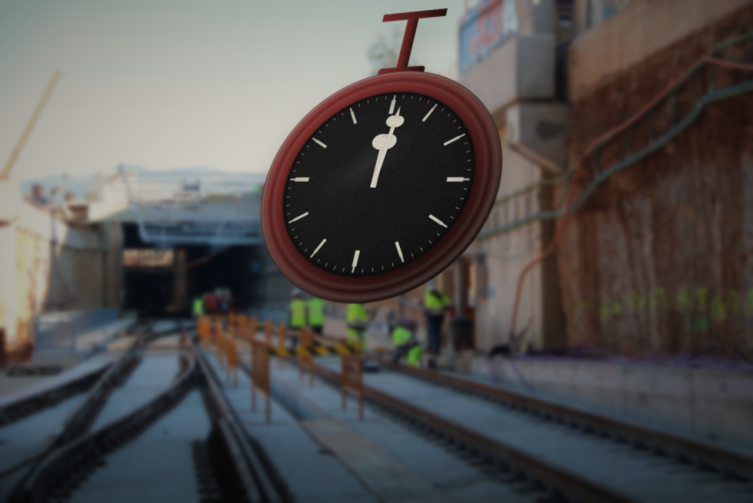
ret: **12:01**
